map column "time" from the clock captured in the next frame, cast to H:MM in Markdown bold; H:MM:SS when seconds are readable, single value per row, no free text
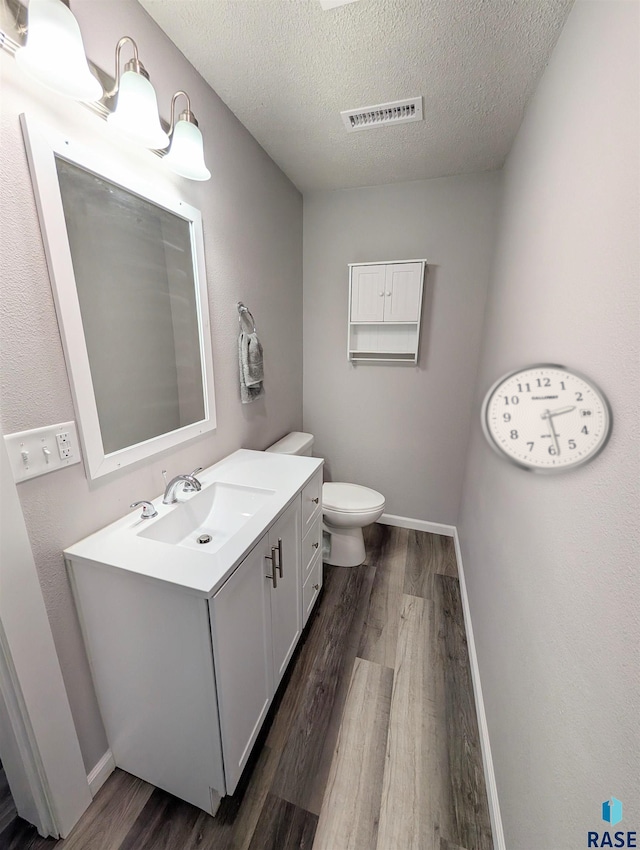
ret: **2:29**
